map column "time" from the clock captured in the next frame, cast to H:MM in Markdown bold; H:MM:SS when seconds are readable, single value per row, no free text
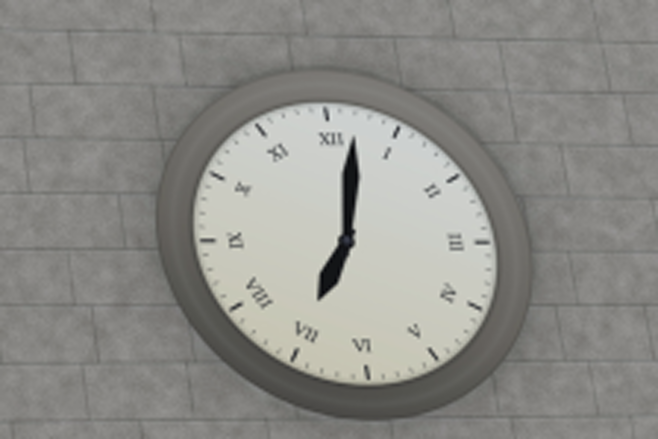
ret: **7:02**
